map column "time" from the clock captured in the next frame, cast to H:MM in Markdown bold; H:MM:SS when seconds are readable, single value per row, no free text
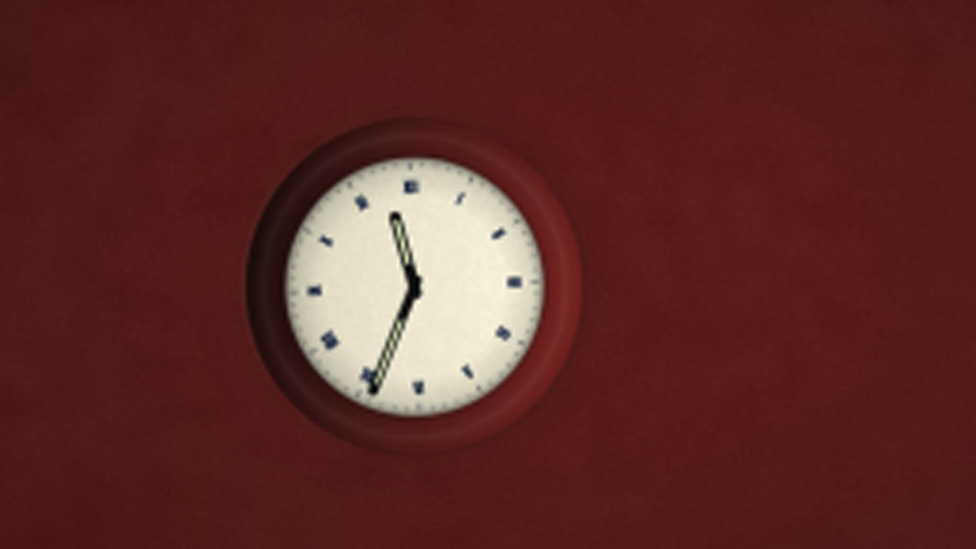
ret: **11:34**
